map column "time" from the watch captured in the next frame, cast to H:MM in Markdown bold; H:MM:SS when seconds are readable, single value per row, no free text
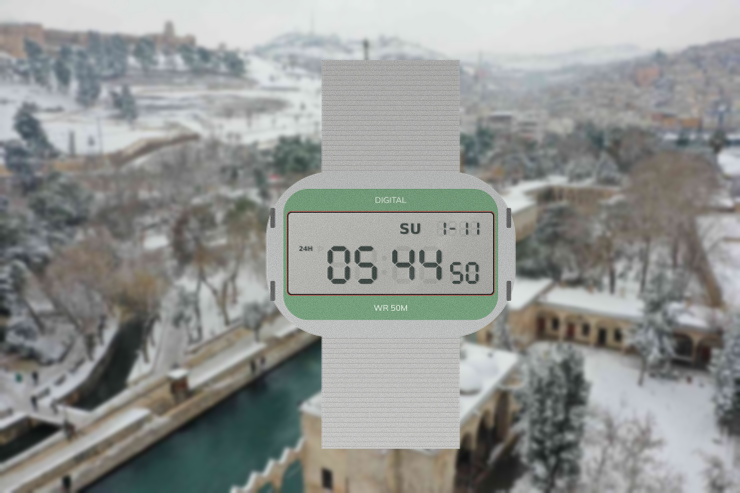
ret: **5:44:50**
